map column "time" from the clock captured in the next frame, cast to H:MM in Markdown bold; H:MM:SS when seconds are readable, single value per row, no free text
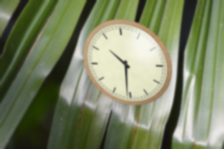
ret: **10:31**
